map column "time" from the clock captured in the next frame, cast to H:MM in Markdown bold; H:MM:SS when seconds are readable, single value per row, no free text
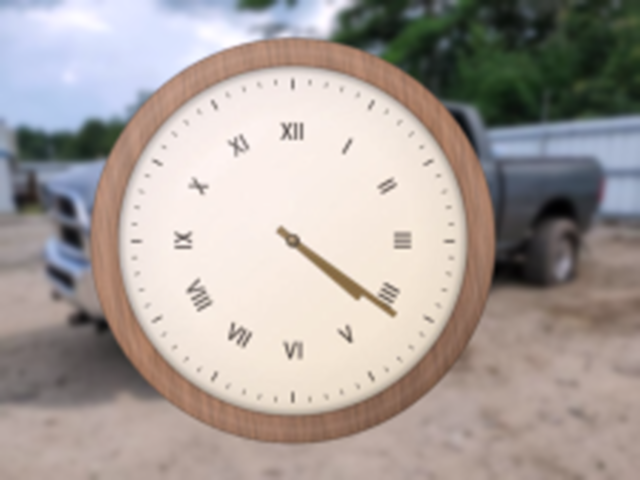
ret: **4:21**
